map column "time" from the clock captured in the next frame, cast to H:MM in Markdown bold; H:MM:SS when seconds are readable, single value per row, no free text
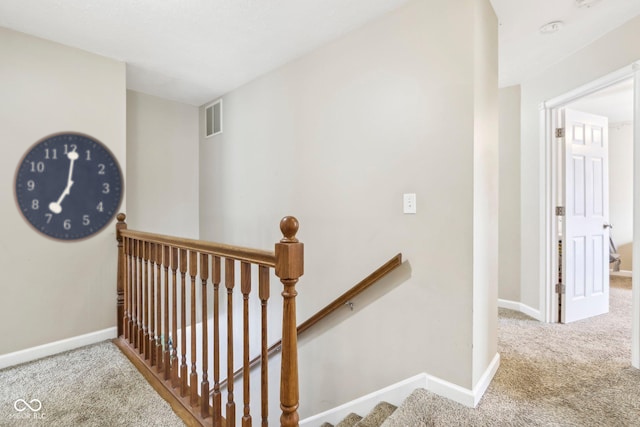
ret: **7:01**
